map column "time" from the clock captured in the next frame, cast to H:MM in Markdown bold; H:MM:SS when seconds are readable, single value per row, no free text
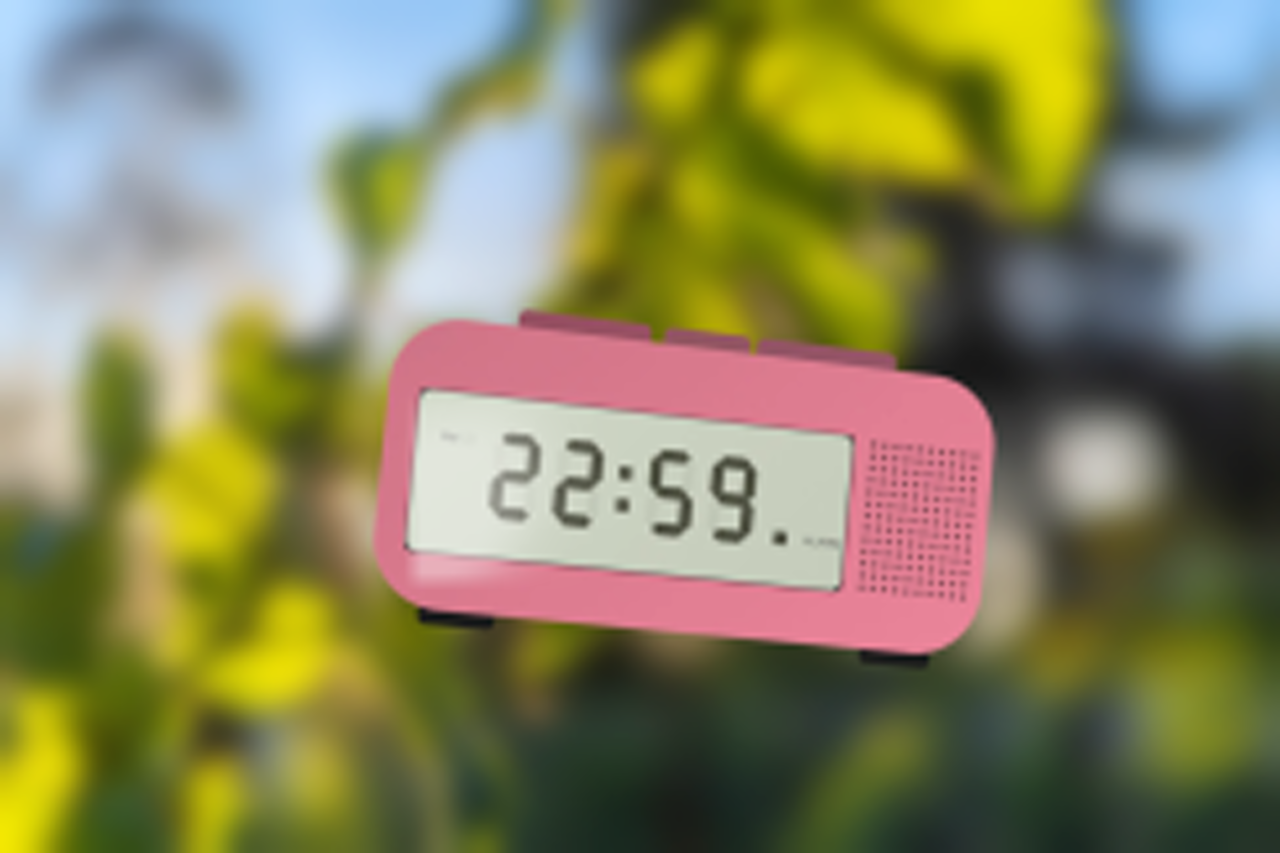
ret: **22:59**
